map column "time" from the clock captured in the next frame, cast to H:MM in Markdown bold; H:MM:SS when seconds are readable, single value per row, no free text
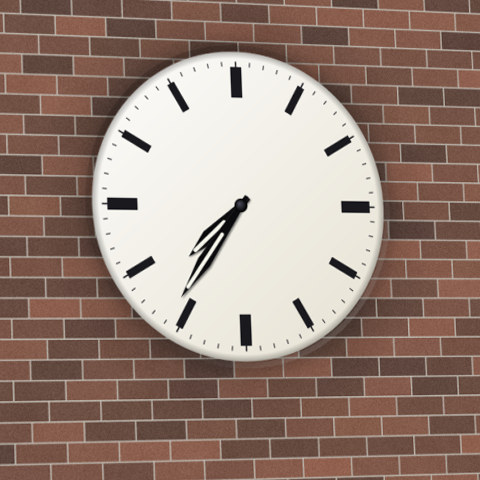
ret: **7:36**
